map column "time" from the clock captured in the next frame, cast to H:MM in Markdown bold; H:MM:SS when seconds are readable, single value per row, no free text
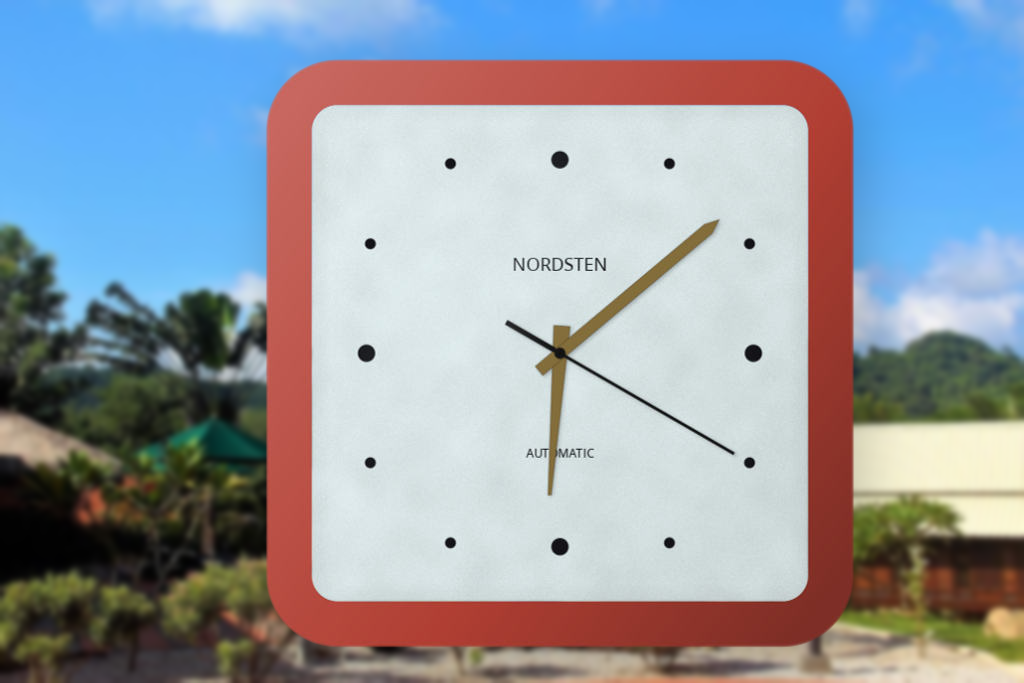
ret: **6:08:20**
